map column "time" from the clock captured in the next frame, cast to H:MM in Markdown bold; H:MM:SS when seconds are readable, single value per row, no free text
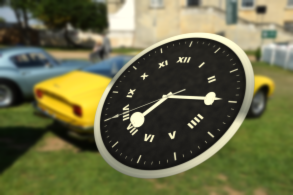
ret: **7:14:40**
